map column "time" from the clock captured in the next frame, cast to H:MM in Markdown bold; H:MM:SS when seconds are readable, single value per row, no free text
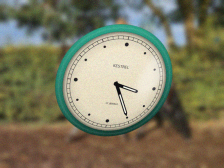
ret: **3:25**
